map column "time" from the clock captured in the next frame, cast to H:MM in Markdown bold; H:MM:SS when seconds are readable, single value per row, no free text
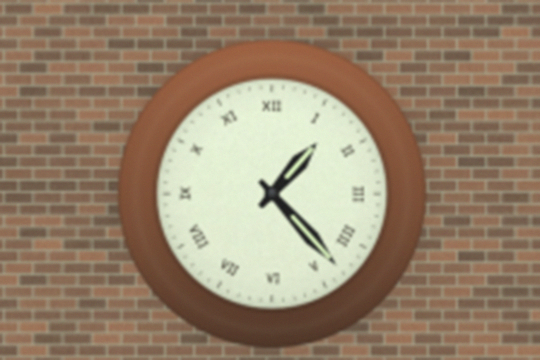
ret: **1:23**
